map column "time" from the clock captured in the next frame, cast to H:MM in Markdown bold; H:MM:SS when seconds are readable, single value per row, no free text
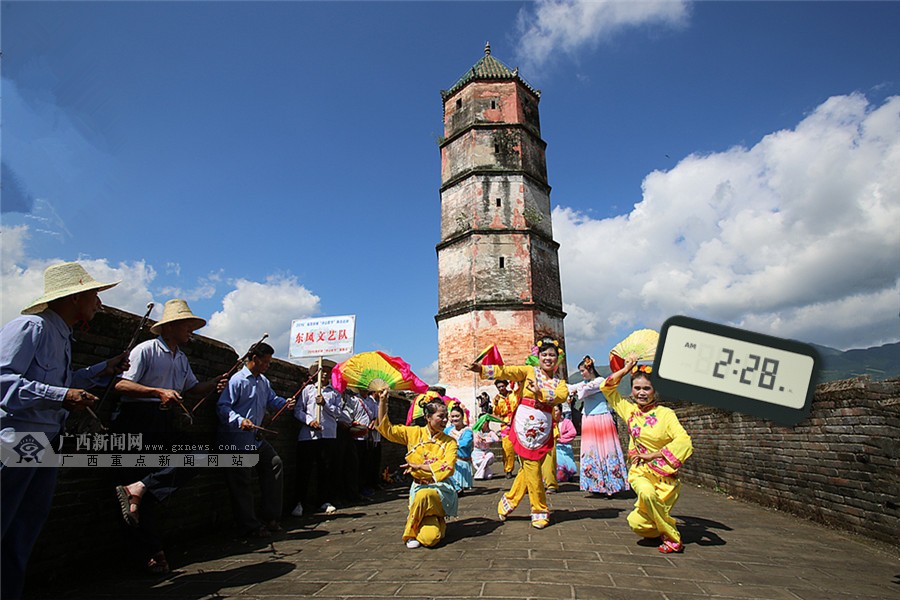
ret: **2:28**
